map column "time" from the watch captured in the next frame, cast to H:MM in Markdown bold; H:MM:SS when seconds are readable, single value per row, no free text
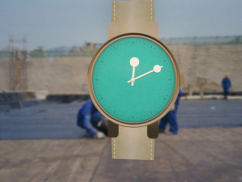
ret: **12:11**
